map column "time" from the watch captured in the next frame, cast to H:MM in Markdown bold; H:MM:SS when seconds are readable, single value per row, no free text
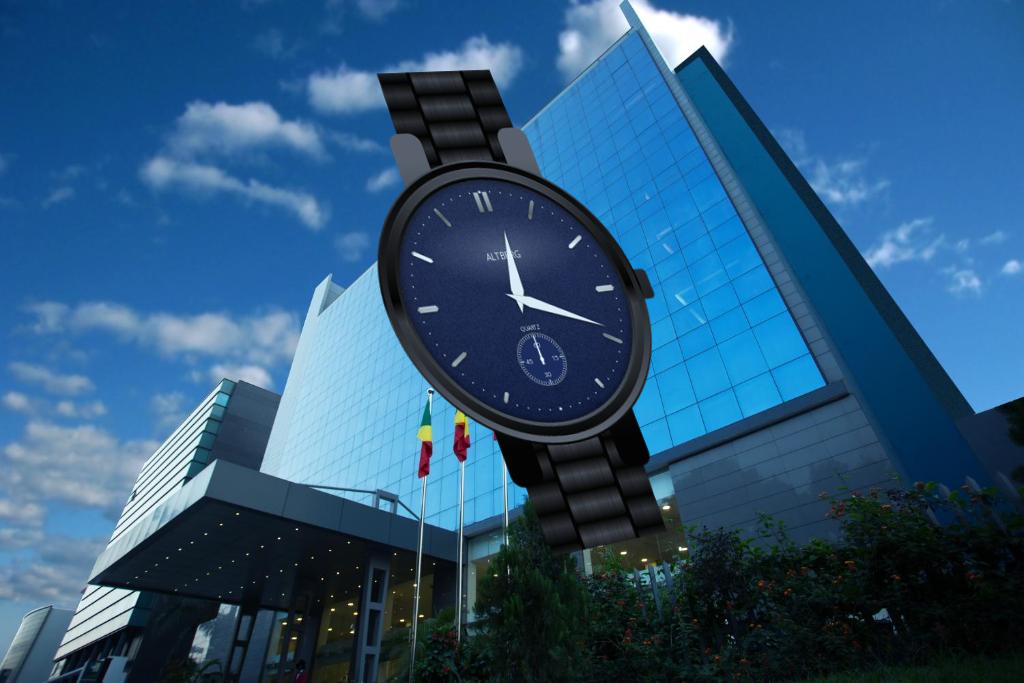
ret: **12:19**
